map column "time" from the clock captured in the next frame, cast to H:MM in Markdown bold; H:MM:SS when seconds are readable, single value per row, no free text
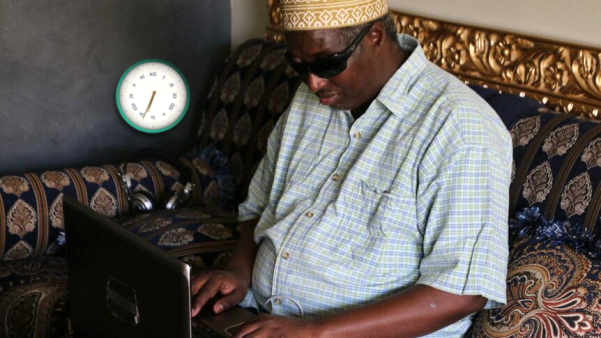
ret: **6:34**
